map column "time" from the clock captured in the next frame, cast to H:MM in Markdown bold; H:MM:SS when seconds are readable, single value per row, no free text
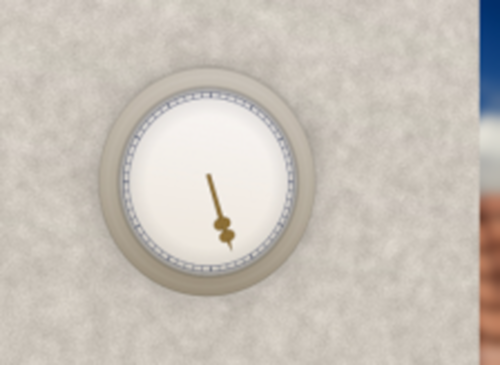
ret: **5:27**
